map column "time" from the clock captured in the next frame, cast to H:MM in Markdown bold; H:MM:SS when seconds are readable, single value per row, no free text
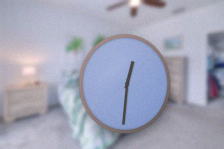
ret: **12:31**
